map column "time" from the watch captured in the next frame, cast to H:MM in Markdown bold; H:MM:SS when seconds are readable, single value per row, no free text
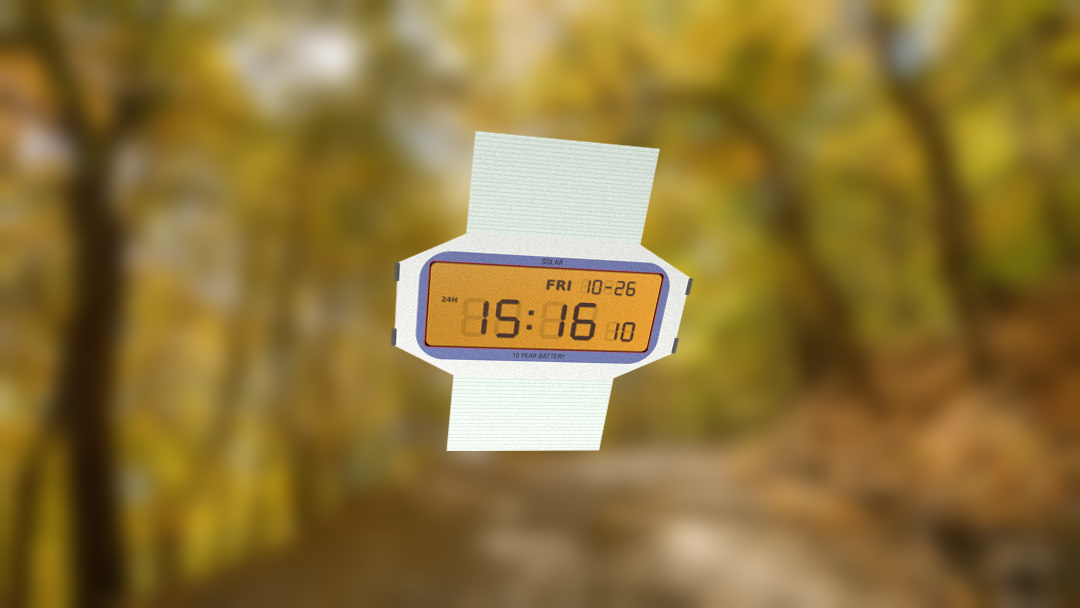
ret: **15:16:10**
